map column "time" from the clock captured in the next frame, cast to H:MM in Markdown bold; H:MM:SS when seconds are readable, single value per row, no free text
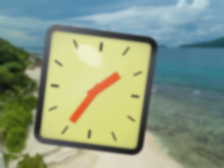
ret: **1:35**
